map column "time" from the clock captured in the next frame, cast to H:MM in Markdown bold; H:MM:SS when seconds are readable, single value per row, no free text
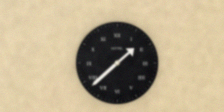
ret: **1:38**
